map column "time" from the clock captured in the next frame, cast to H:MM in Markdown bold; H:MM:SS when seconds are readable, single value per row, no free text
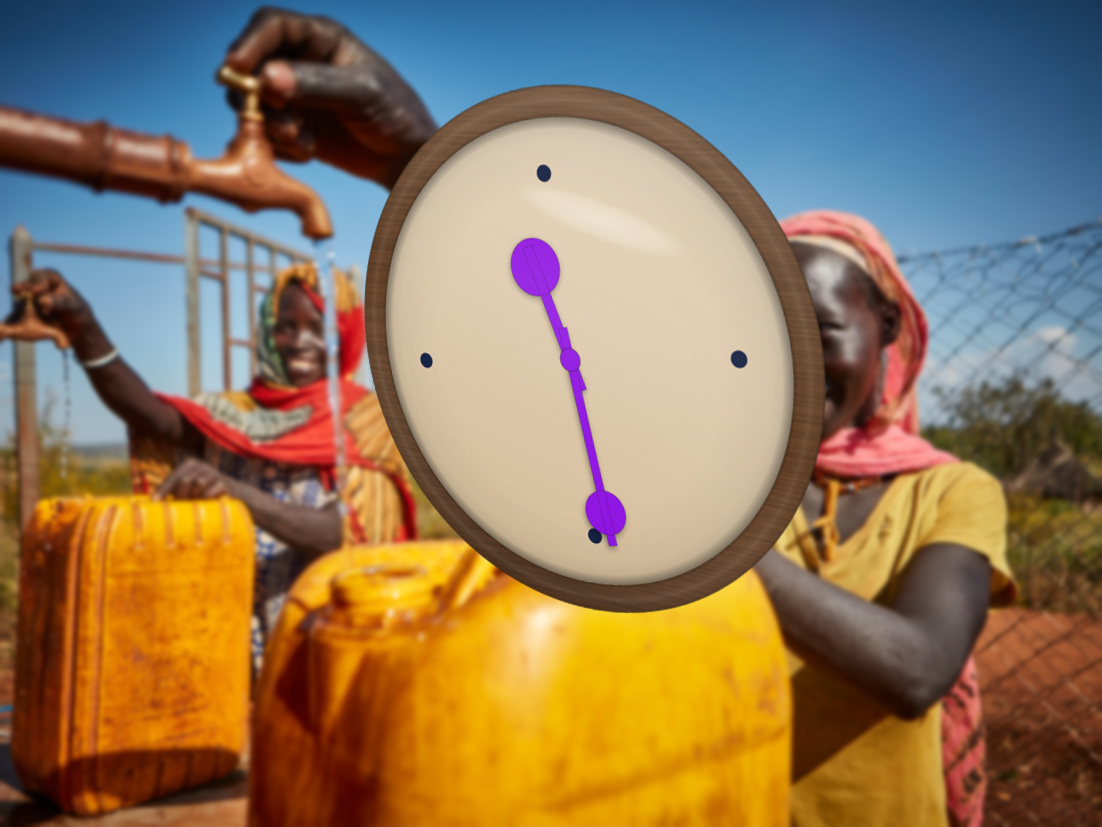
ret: **11:29**
